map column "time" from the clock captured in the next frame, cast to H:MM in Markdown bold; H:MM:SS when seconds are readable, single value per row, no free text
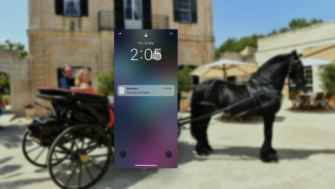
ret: **2:05**
